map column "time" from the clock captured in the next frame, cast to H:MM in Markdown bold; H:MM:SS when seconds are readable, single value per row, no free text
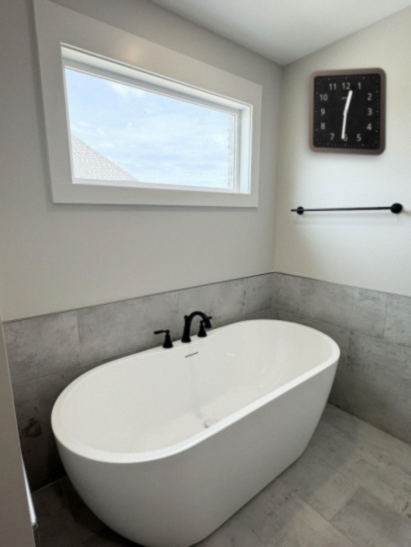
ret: **12:31**
